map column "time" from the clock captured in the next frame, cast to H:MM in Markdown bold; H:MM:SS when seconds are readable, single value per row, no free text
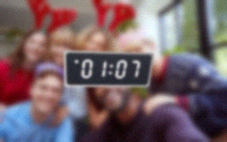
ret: **1:07**
